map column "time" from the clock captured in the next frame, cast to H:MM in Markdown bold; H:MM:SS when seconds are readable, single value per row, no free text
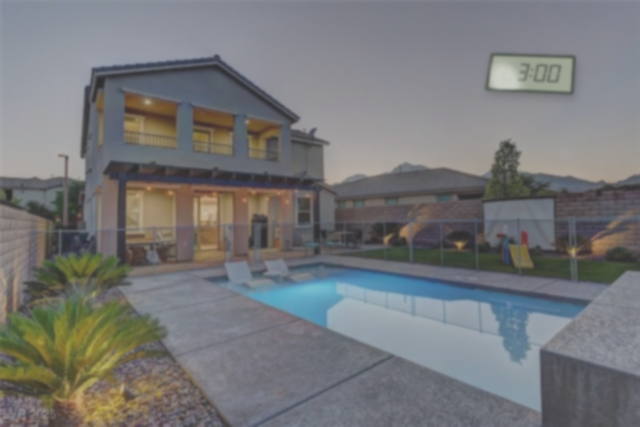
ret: **3:00**
